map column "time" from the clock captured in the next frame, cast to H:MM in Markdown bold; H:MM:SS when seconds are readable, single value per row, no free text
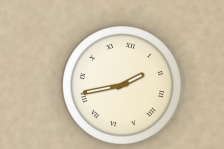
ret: **1:41**
